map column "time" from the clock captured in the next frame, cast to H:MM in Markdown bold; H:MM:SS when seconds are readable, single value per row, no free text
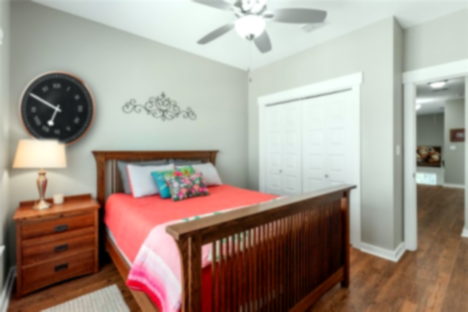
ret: **6:50**
